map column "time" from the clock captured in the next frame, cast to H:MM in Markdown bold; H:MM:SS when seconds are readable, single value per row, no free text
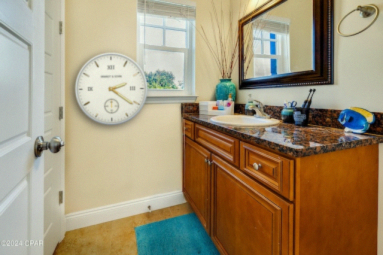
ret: **2:21**
